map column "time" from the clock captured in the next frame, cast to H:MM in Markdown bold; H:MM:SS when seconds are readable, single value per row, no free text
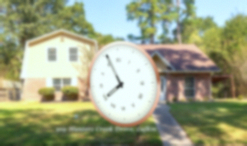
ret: **7:56**
